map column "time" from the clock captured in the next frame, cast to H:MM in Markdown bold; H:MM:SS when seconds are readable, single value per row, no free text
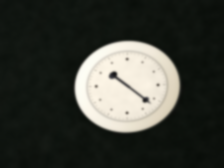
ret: **10:22**
